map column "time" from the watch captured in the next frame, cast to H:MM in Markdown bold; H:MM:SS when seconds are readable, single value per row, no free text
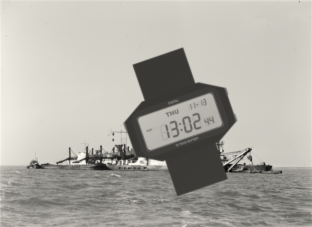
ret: **13:02**
